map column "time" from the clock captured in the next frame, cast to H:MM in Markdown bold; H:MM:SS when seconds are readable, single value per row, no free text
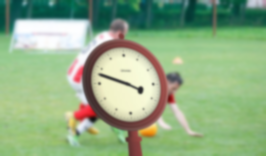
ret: **3:48**
